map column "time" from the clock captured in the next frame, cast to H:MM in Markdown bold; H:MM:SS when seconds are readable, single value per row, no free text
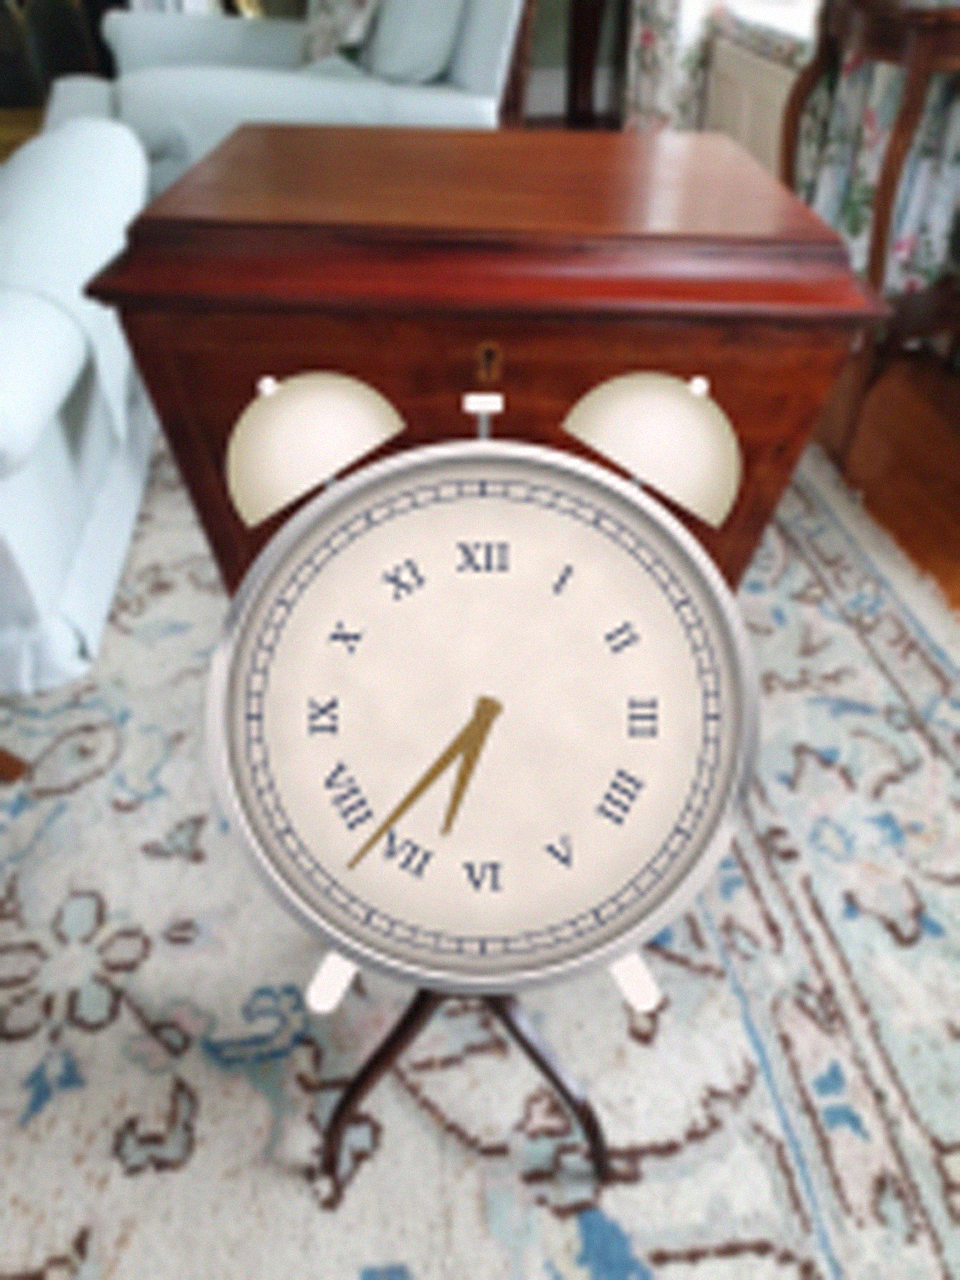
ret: **6:37**
